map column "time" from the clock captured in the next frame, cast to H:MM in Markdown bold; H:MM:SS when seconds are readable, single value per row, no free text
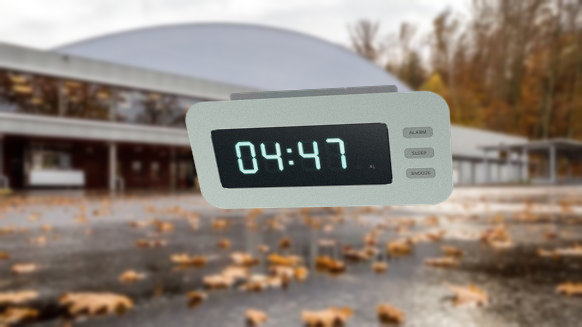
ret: **4:47**
